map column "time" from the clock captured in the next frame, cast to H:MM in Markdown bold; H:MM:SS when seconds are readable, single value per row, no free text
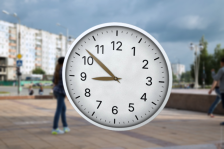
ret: **8:52**
